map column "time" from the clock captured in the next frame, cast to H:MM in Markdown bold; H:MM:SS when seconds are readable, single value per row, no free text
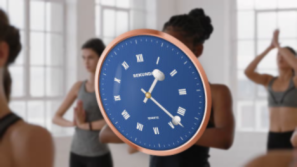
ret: **1:23**
